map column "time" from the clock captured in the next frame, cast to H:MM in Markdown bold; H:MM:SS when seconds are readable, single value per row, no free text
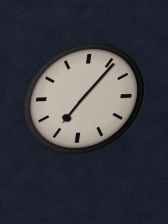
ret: **7:06**
